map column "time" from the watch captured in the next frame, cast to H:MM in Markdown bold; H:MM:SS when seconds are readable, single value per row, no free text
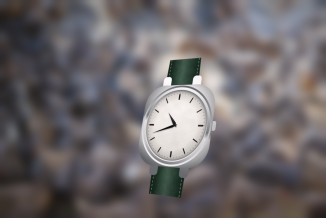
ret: **10:42**
